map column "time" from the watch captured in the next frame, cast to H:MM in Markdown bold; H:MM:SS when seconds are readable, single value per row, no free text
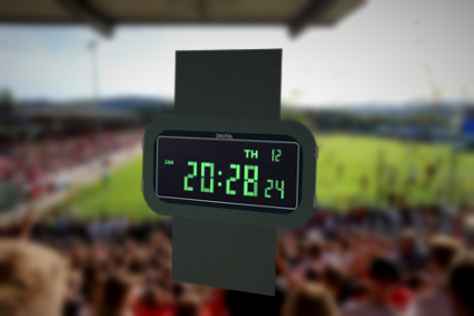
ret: **20:28:24**
